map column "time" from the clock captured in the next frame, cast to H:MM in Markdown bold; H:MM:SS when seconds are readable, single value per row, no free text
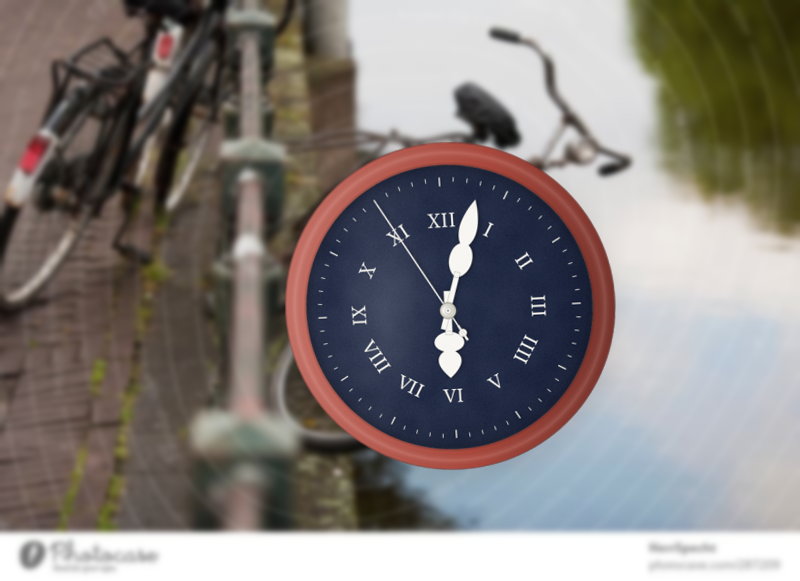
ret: **6:02:55**
